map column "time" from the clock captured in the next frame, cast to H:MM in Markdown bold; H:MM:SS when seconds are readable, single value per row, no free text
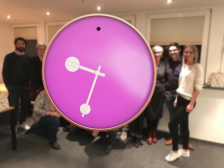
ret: **9:33**
